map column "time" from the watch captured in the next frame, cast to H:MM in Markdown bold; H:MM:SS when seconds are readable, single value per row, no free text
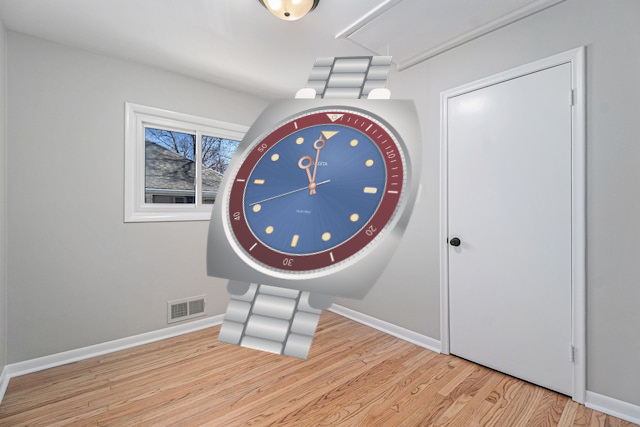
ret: **10:58:41**
